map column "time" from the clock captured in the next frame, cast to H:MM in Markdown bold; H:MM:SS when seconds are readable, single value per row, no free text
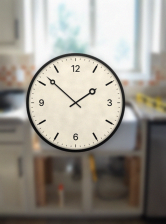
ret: **1:52**
